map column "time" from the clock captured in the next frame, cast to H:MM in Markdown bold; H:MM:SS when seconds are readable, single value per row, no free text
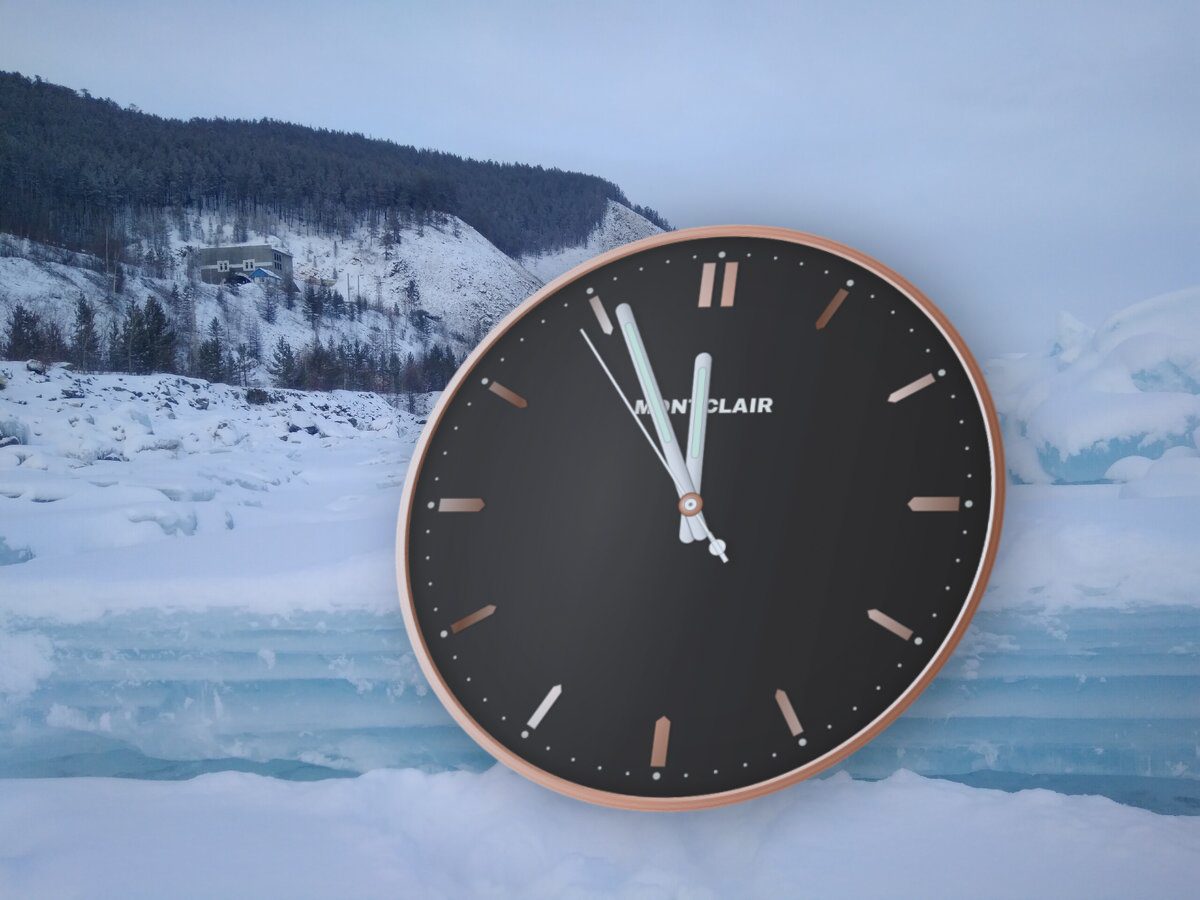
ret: **11:55:54**
